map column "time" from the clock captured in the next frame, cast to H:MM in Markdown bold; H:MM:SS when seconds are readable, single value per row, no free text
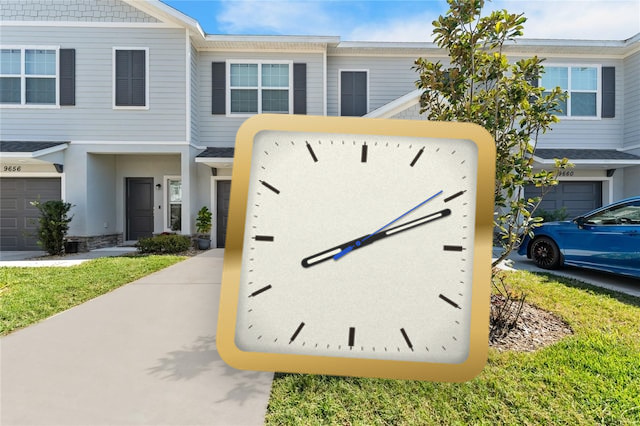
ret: **8:11:09**
